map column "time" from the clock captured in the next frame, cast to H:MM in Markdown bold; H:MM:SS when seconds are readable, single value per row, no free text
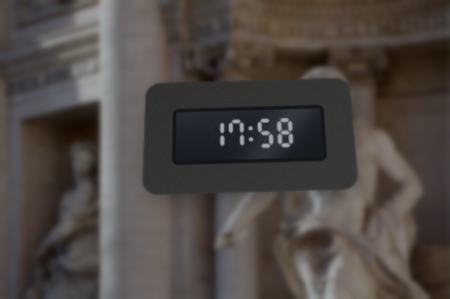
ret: **17:58**
